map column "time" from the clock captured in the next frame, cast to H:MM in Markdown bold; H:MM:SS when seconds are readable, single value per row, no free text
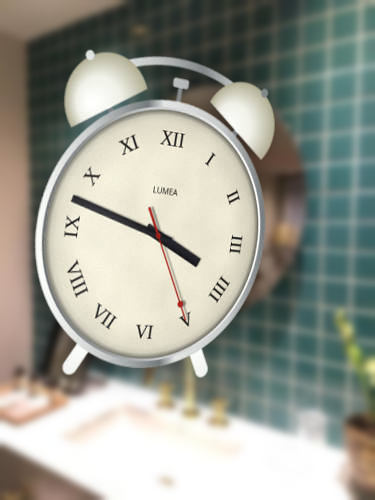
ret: **3:47:25**
